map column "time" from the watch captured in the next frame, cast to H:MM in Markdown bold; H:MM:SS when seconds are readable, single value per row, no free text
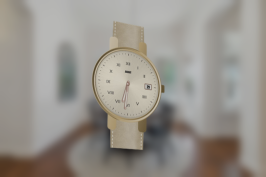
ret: **6:31**
